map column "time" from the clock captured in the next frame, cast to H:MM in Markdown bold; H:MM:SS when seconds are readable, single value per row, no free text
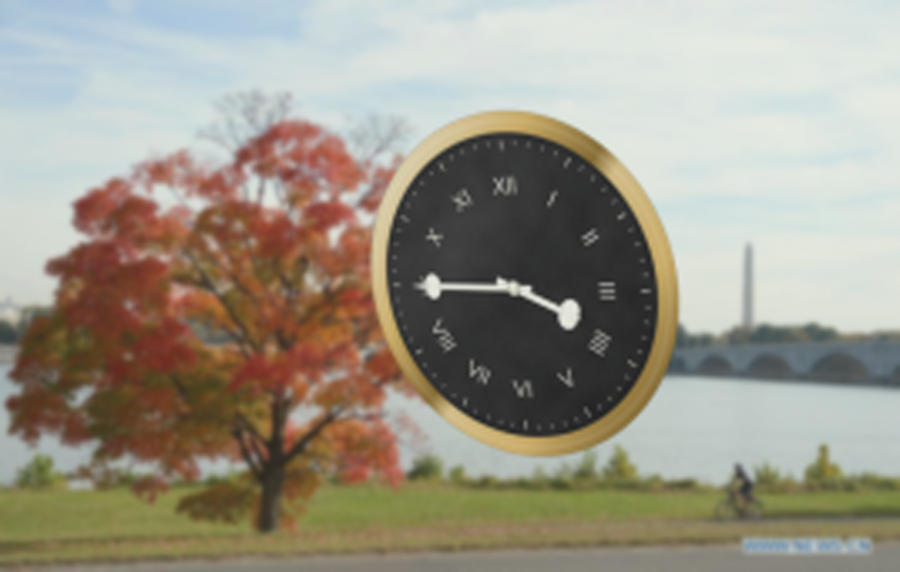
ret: **3:45**
